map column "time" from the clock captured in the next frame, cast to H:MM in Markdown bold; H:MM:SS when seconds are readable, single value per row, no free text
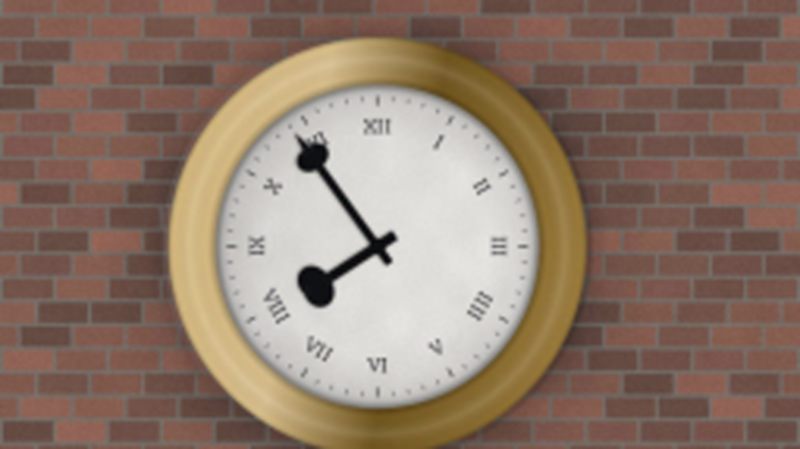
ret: **7:54**
